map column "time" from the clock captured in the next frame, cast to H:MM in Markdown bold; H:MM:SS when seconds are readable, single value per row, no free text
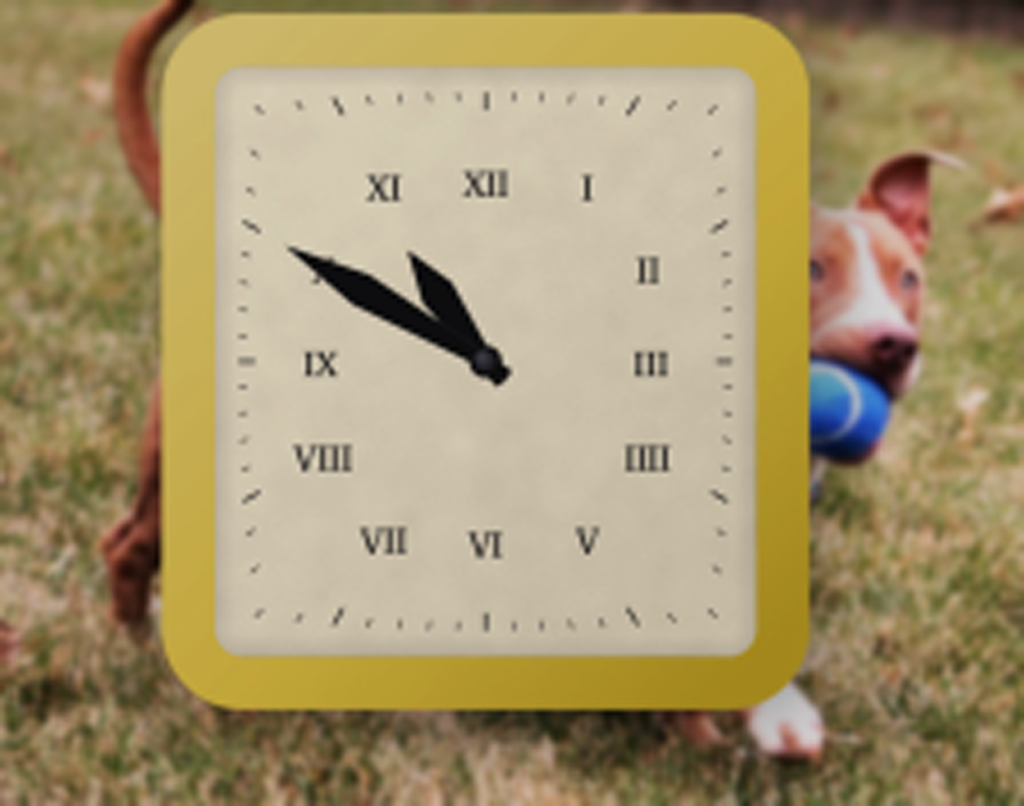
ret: **10:50**
